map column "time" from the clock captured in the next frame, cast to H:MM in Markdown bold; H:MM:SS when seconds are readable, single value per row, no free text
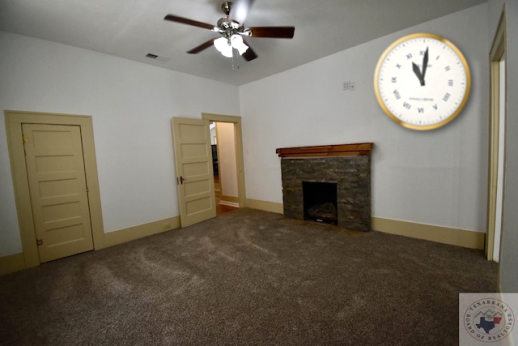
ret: **11:01**
